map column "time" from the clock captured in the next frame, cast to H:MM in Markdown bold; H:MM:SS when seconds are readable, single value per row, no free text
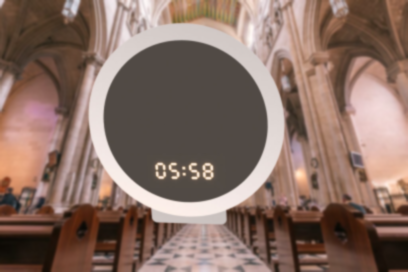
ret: **5:58**
